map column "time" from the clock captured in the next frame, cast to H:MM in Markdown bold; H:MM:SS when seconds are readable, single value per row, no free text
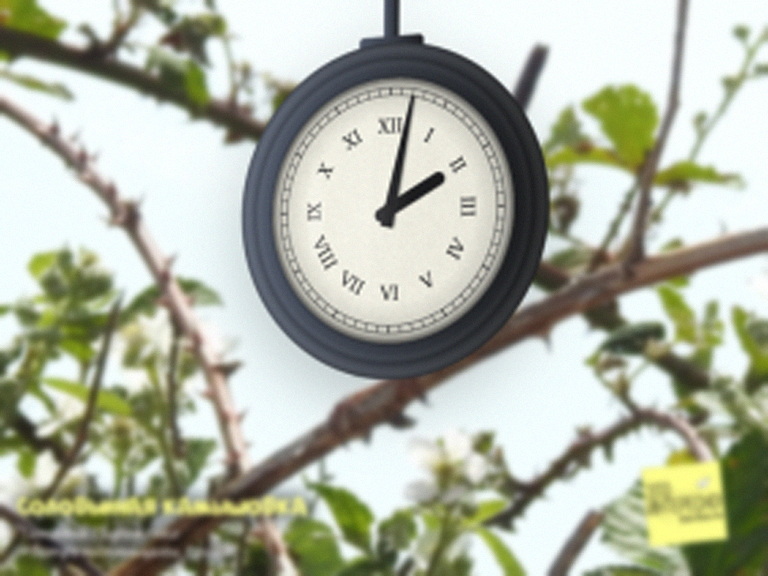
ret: **2:02**
